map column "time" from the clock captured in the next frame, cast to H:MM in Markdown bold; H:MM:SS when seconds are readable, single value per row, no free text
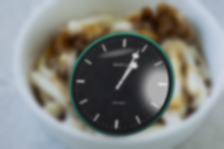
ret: **1:04**
